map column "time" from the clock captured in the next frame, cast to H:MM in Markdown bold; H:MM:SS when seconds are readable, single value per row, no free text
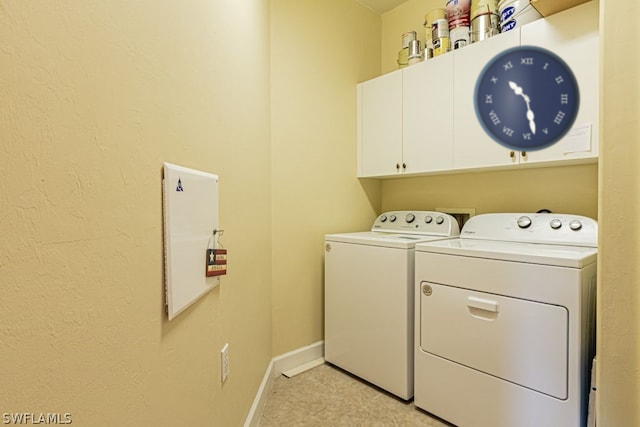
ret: **10:28**
